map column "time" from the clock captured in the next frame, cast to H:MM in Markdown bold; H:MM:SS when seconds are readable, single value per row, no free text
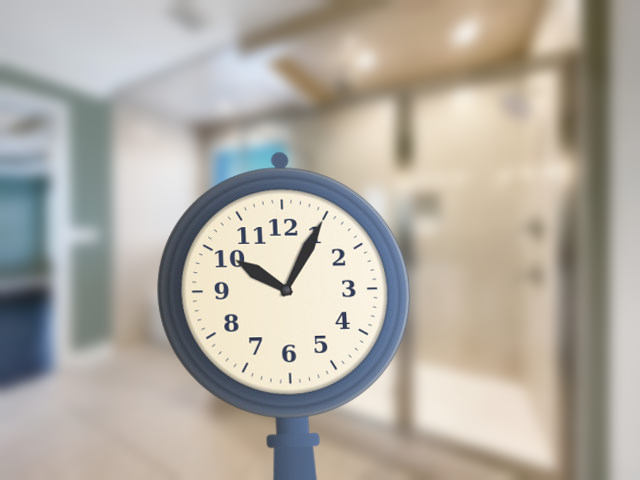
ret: **10:05**
